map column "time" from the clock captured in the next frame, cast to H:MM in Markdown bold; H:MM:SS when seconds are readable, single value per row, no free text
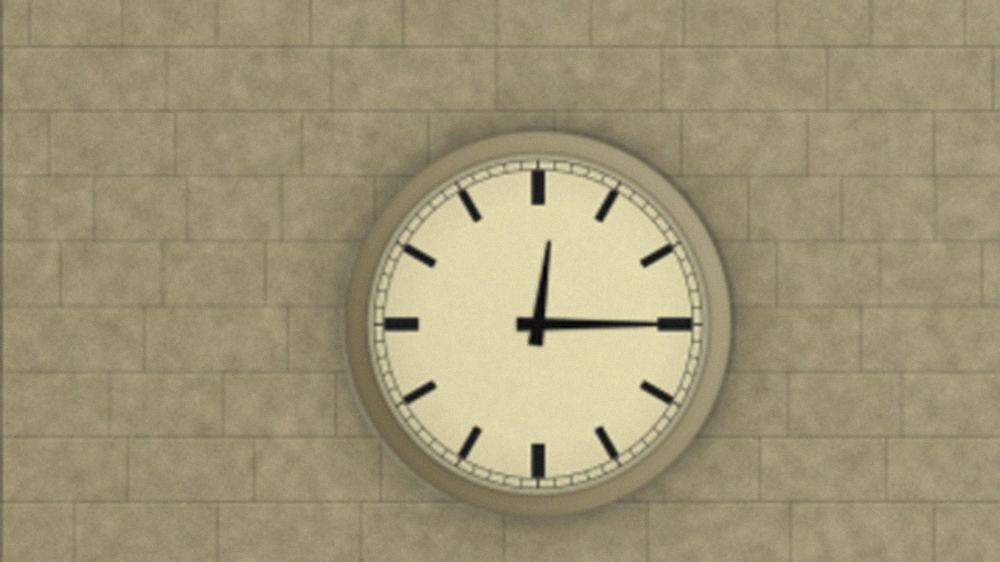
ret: **12:15**
